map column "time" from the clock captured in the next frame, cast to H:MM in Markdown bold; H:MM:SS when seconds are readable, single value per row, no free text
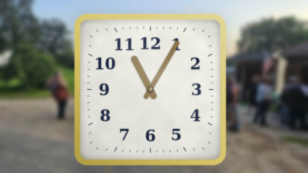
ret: **11:05**
